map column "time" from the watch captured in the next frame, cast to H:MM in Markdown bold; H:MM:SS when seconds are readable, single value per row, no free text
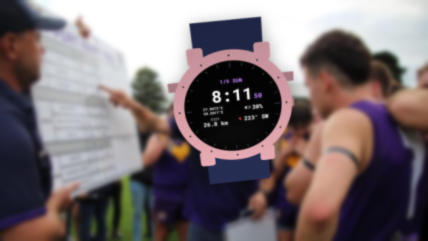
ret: **8:11**
